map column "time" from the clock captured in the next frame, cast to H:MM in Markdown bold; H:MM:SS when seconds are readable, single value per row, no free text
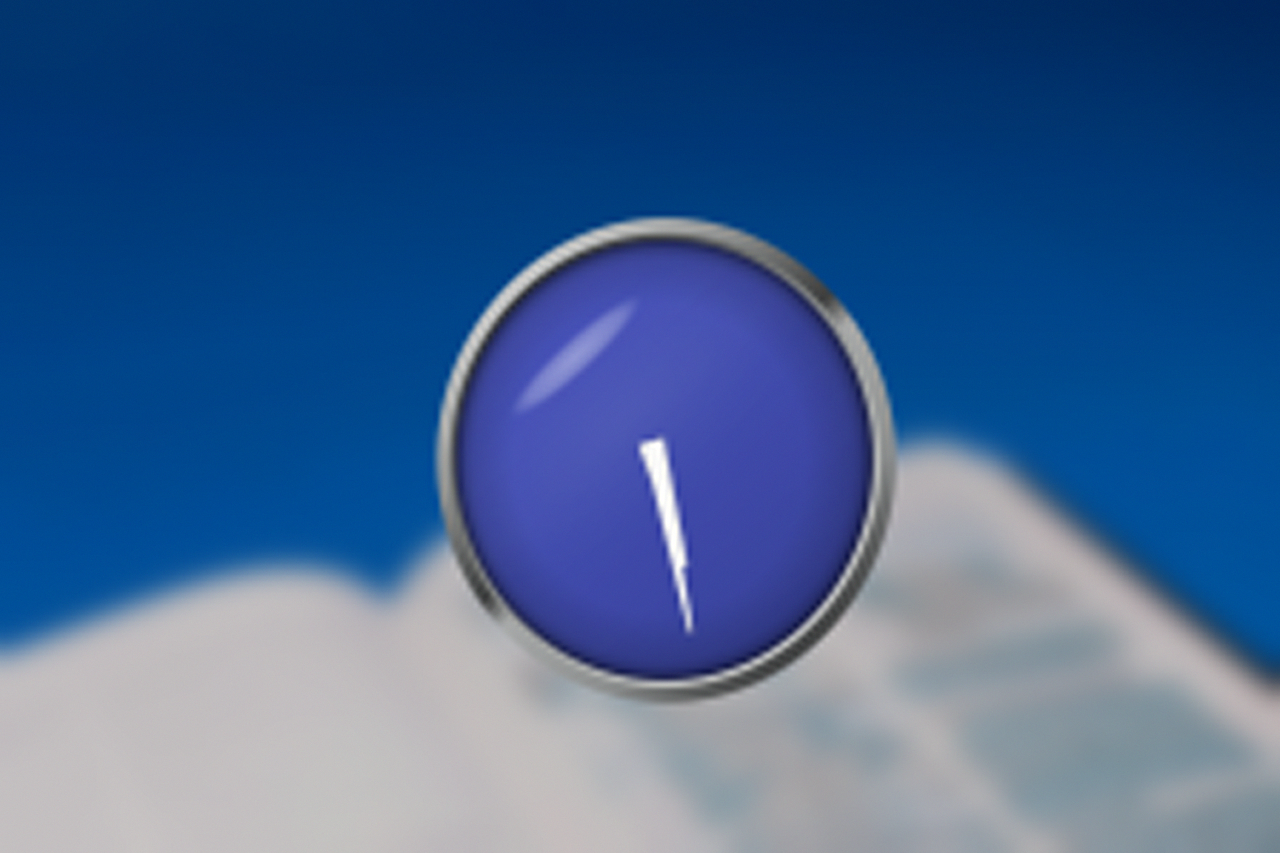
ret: **5:28**
